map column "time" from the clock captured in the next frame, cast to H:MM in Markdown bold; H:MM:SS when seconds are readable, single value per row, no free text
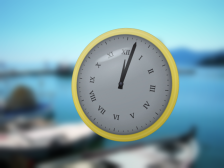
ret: **12:02**
